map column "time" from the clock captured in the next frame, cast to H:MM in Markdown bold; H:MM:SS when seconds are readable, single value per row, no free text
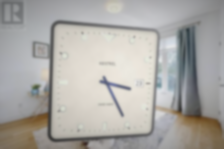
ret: **3:25**
